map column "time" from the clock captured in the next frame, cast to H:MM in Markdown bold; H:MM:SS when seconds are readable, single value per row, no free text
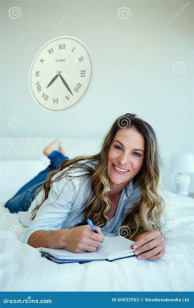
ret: **7:23**
